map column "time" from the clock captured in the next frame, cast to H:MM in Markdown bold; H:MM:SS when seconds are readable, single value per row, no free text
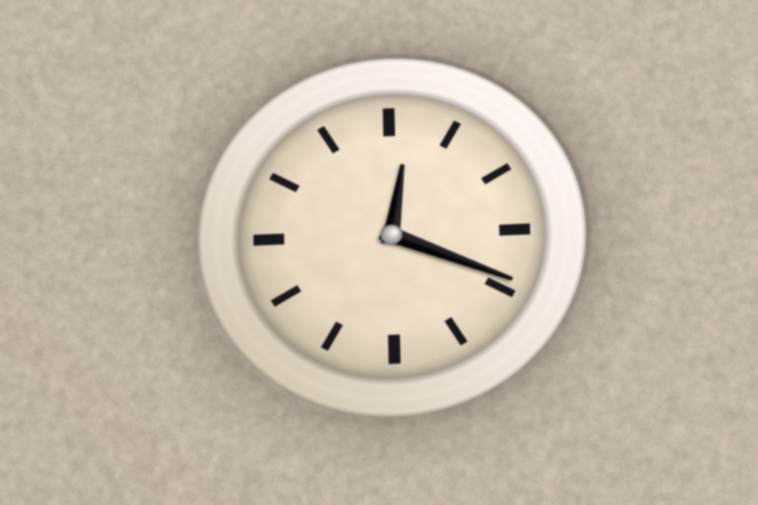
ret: **12:19**
